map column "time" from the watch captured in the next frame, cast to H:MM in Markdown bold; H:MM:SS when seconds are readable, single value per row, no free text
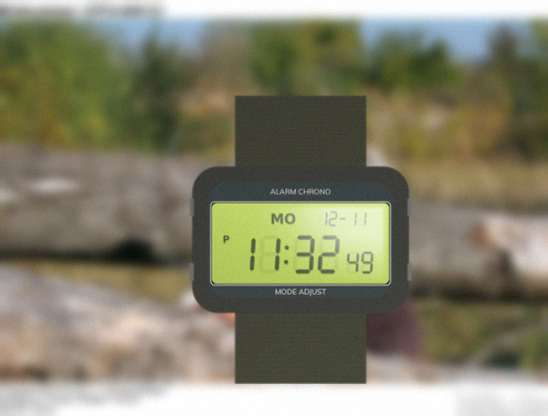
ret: **11:32:49**
